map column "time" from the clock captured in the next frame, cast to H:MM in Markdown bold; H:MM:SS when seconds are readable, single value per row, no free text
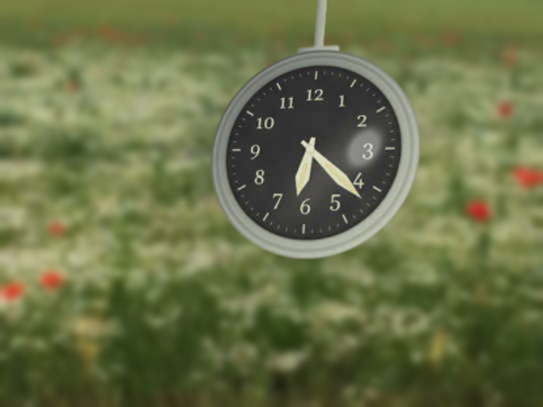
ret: **6:22**
